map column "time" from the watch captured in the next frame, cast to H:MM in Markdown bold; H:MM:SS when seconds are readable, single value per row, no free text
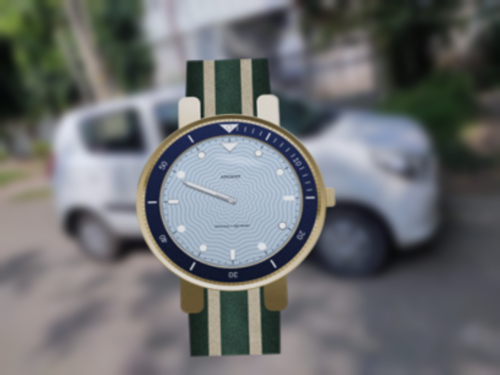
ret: **9:49**
